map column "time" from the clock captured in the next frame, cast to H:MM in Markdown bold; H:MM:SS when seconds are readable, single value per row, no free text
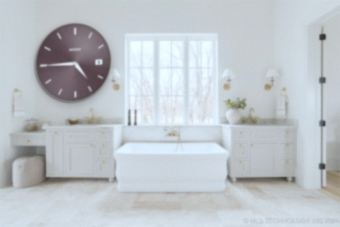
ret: **4:45**
